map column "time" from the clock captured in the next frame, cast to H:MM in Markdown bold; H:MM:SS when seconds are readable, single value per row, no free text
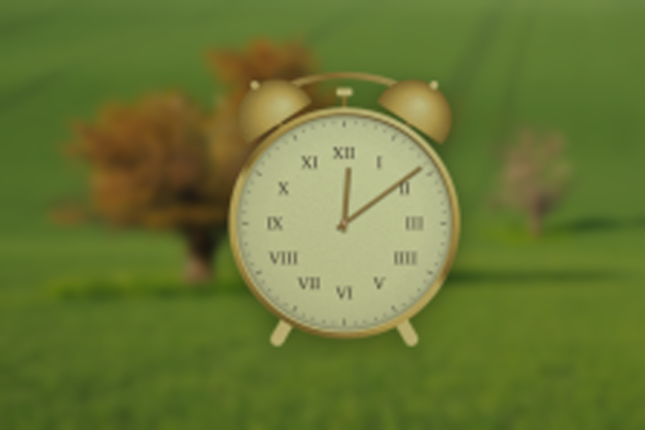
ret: **12:09**
